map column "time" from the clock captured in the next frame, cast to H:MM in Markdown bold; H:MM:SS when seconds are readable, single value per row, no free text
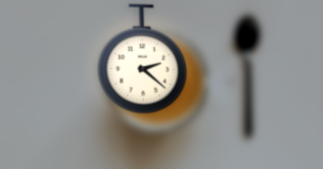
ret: **2:22**
